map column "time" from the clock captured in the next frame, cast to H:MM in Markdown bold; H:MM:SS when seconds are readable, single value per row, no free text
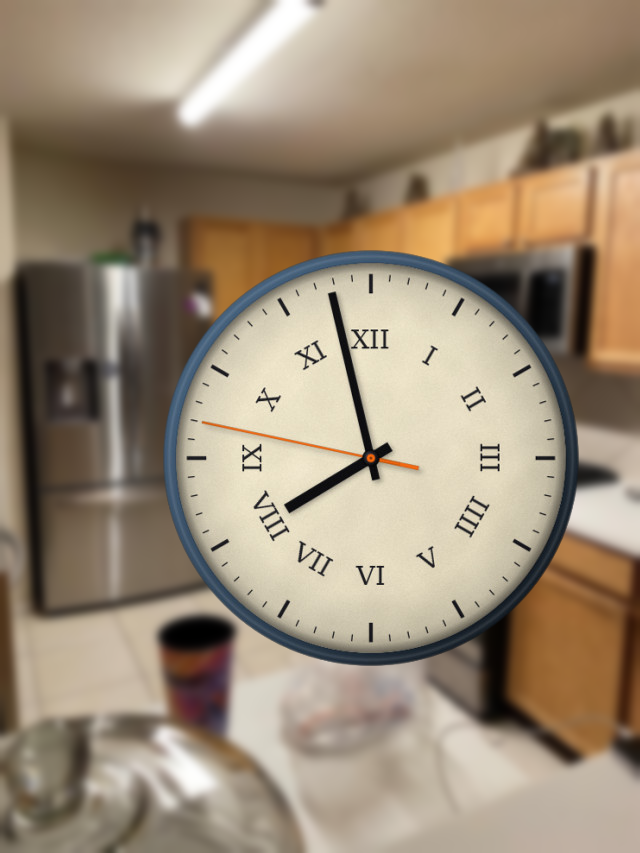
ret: **7:57:47**
